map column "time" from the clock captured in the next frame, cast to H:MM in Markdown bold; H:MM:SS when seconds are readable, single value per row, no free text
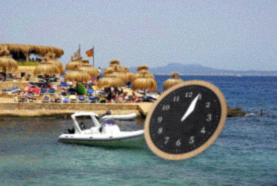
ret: **1:04**
